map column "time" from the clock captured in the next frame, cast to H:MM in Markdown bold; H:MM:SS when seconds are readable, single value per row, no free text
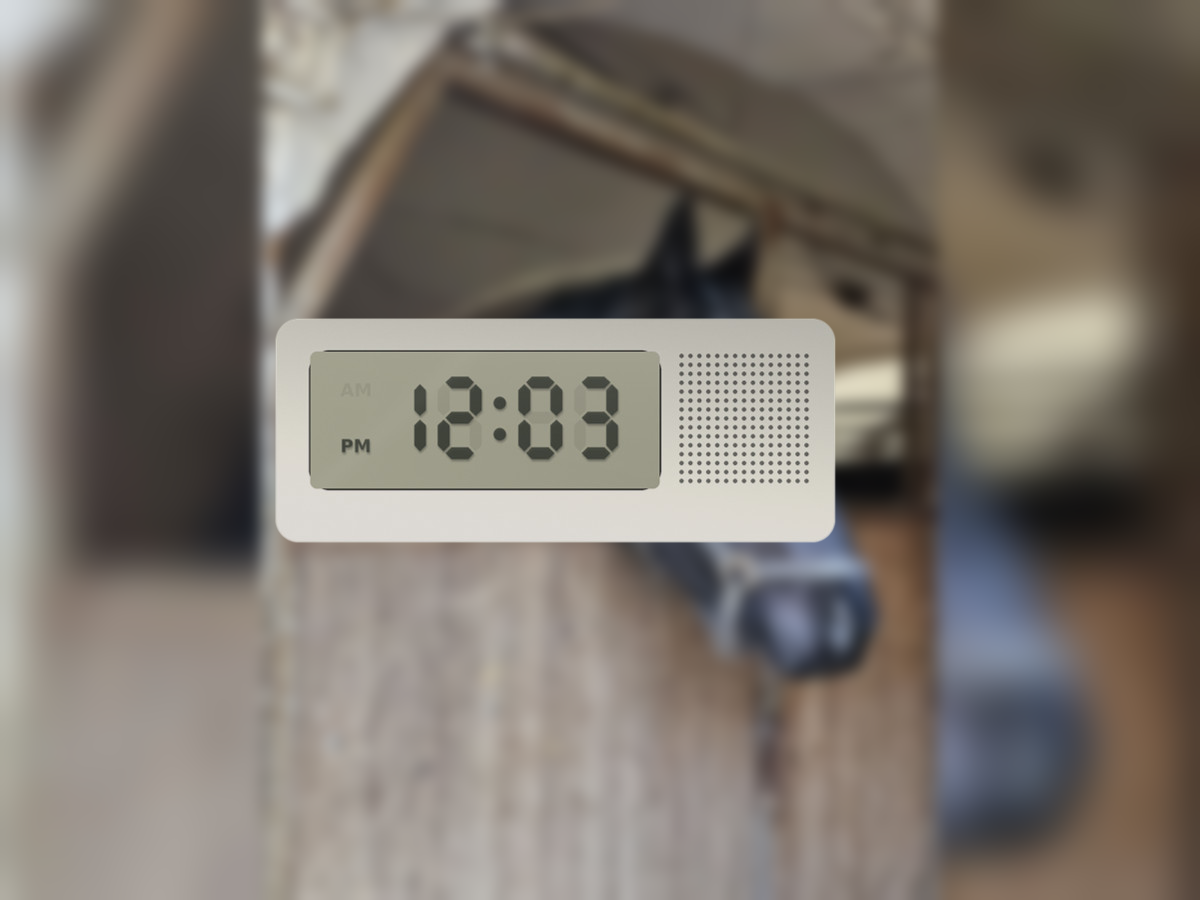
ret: **12:03**
